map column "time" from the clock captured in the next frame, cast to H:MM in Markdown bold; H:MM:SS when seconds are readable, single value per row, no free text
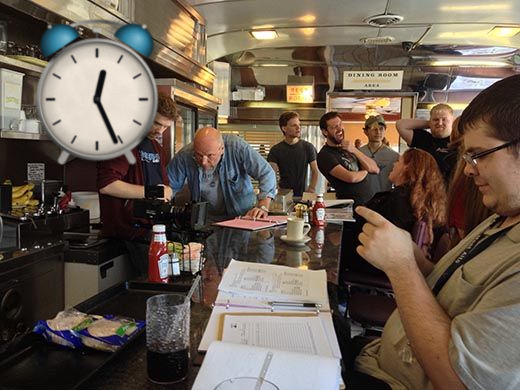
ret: **12:26**
